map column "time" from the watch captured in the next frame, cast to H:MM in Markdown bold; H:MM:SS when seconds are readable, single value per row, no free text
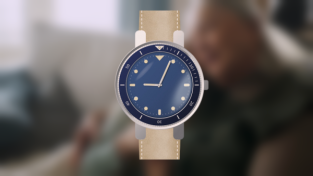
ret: **9:04**
